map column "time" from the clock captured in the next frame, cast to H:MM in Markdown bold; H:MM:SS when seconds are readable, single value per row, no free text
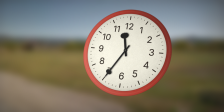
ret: **11:35**
